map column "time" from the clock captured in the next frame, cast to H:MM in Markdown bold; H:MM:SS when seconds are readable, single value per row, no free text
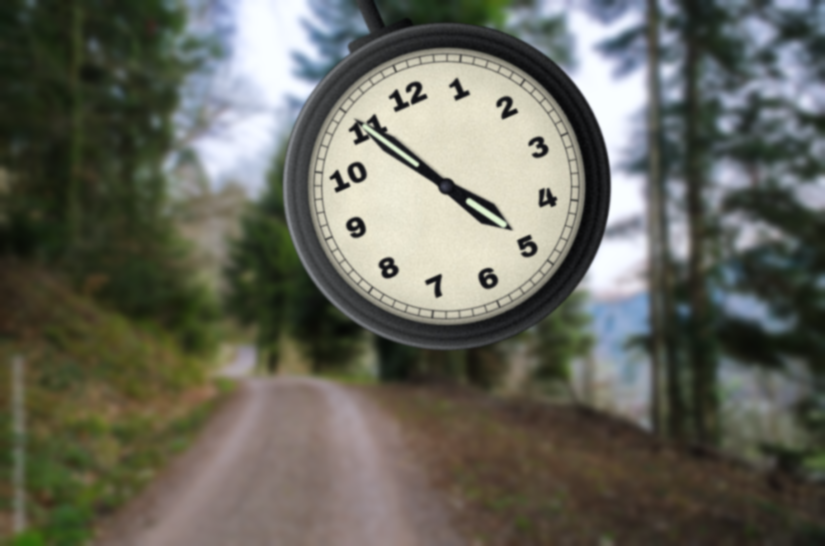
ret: **4:55**
